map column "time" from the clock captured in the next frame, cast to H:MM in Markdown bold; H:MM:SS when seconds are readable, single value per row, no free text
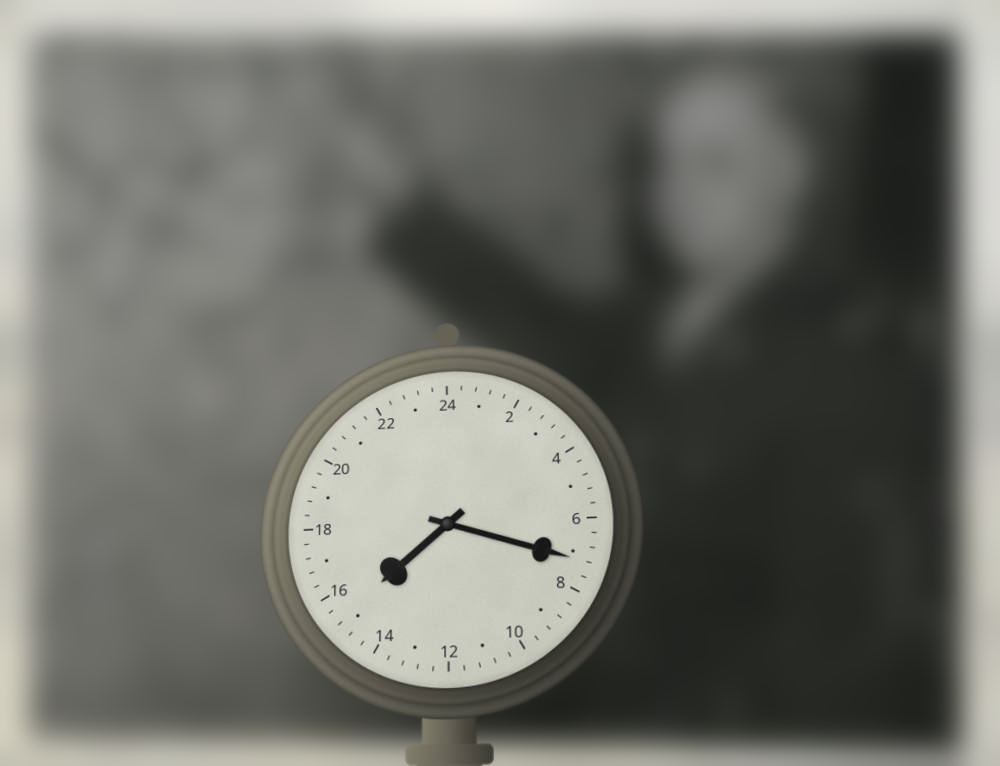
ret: **15:18**
